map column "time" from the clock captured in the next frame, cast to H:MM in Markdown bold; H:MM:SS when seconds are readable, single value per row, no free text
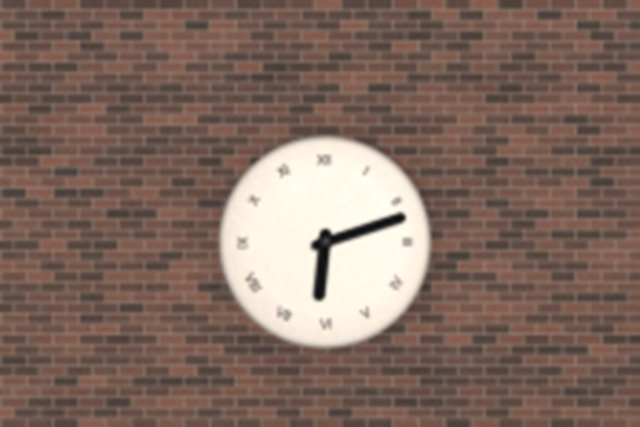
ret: **6:12**
